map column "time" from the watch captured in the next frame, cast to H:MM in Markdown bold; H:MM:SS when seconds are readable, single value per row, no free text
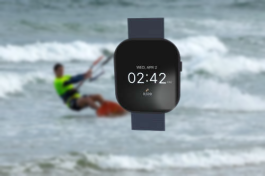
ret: **2:42**
